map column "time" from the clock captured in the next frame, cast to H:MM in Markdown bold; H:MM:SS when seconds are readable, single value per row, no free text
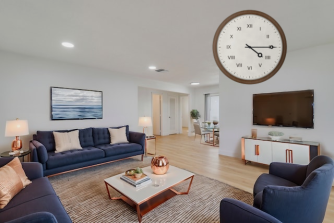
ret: **4:15**
